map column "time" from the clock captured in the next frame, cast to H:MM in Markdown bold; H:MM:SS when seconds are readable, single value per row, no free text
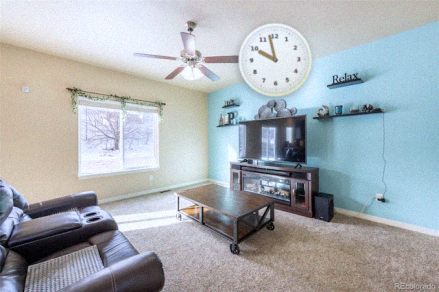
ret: **9:58**
